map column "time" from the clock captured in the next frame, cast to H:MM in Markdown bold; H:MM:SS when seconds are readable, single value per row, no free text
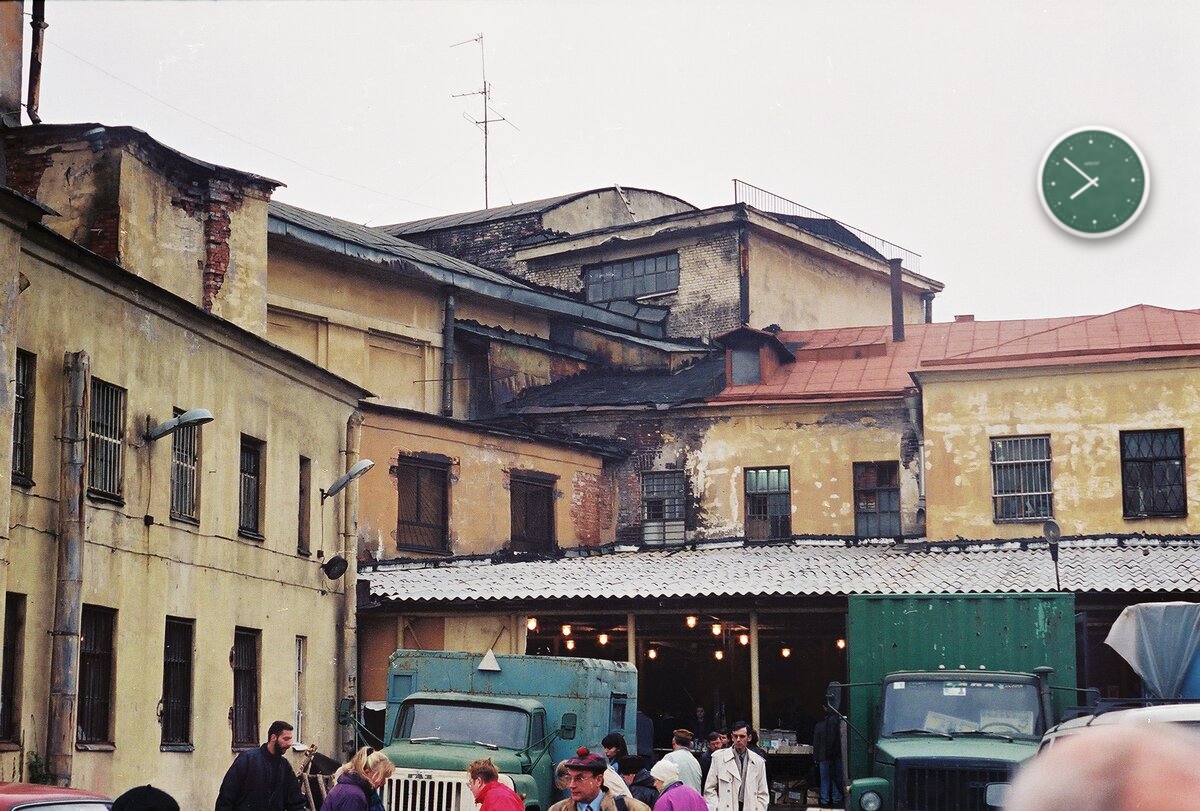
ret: **7:52**
